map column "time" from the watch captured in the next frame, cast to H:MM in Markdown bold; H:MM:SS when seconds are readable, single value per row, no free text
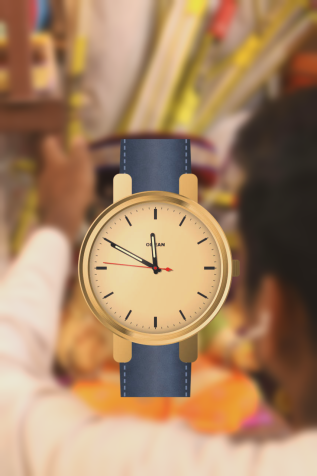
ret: **11:49:46**
